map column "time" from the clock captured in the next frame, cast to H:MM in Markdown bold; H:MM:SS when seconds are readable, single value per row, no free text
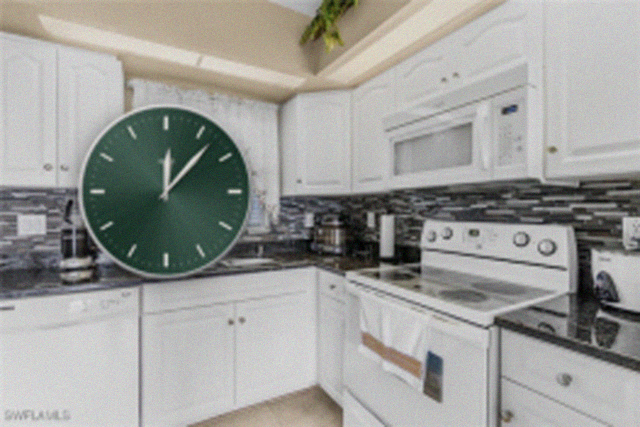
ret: **12:07**
